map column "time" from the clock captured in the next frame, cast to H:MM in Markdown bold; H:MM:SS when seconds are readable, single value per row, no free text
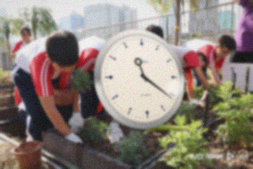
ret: **11:21**
